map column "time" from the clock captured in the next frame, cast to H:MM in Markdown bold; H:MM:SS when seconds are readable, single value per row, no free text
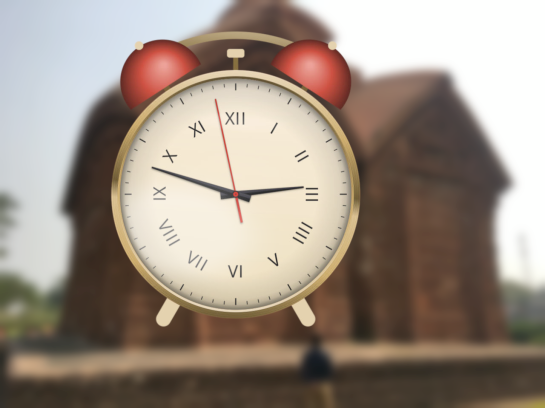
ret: **2:47:58**
